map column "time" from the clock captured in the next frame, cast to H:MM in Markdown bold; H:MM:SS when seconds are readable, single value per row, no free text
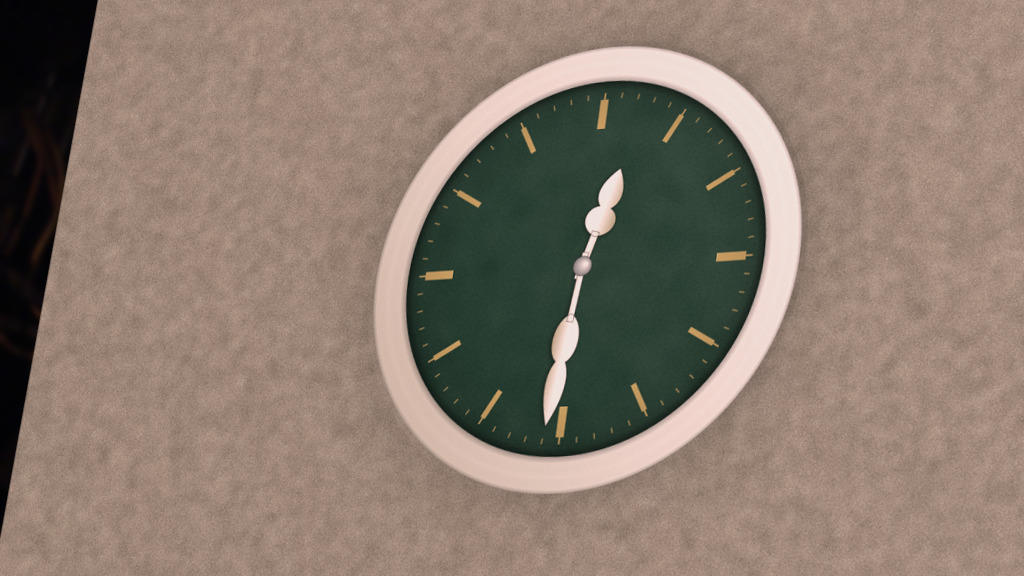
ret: **12:31**
